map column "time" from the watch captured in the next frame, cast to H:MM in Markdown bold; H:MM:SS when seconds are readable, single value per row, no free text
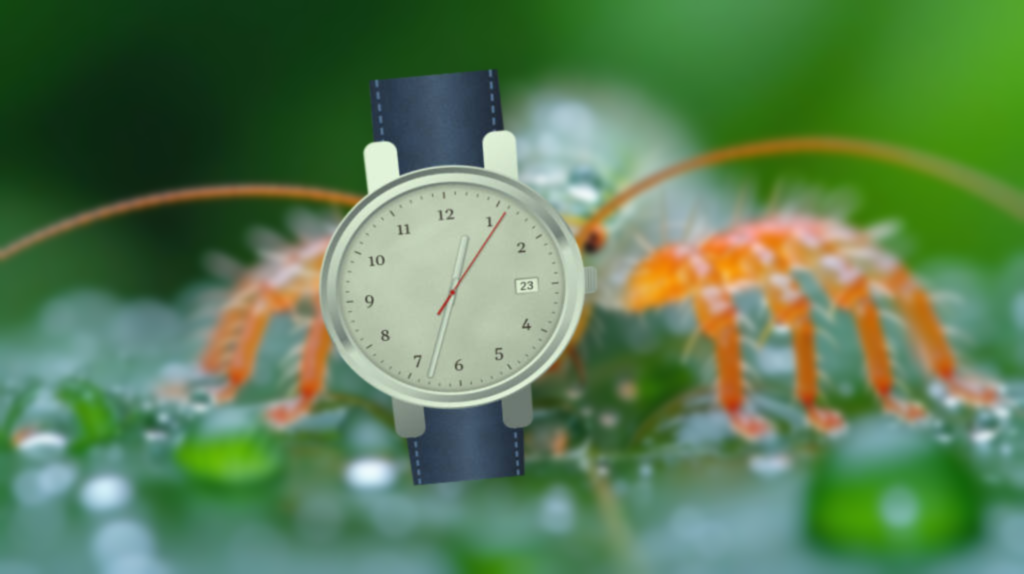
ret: **12:33:06**
